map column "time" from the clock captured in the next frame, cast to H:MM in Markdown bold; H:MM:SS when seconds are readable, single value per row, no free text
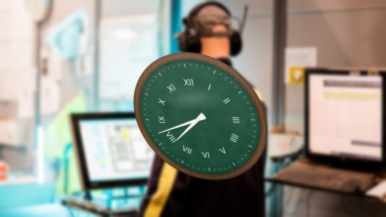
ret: **7:42**
